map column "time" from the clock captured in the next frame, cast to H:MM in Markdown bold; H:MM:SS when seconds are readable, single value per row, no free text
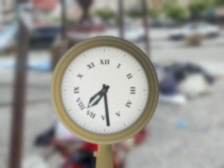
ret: **7:29**
